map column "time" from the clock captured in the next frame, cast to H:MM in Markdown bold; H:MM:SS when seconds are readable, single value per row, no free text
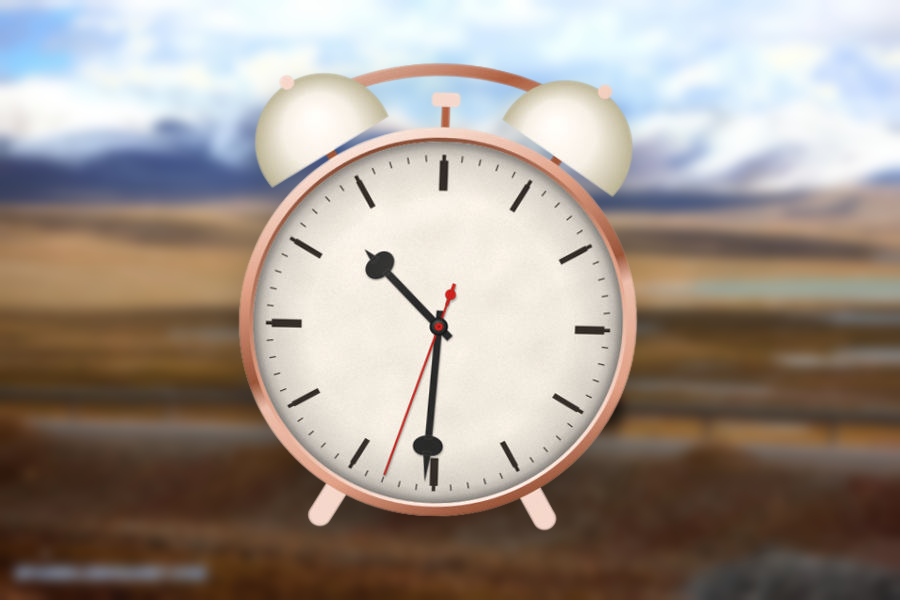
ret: **10:30:33**
